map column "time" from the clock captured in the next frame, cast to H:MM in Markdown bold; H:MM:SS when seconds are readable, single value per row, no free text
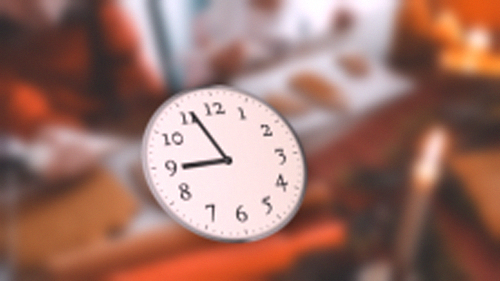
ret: **8:56**
